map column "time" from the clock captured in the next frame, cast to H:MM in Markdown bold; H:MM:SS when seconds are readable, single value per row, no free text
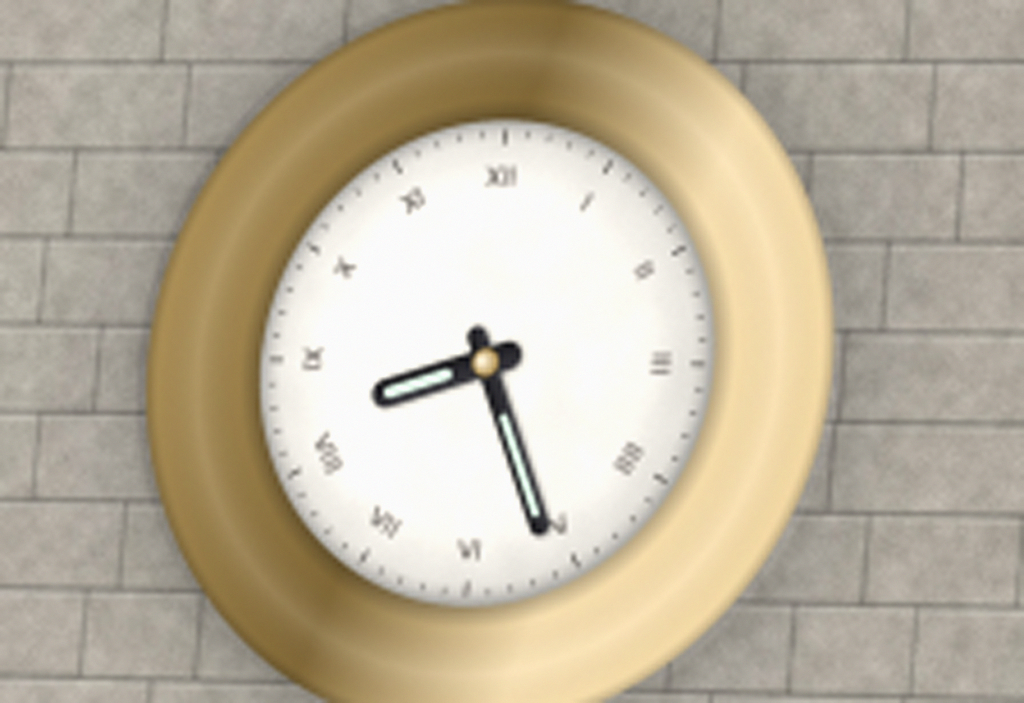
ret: **8:26**
